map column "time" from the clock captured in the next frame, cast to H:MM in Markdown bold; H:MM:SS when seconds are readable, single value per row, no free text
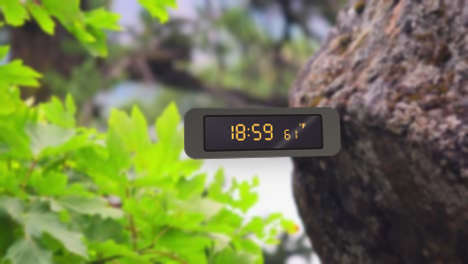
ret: **18:59**
